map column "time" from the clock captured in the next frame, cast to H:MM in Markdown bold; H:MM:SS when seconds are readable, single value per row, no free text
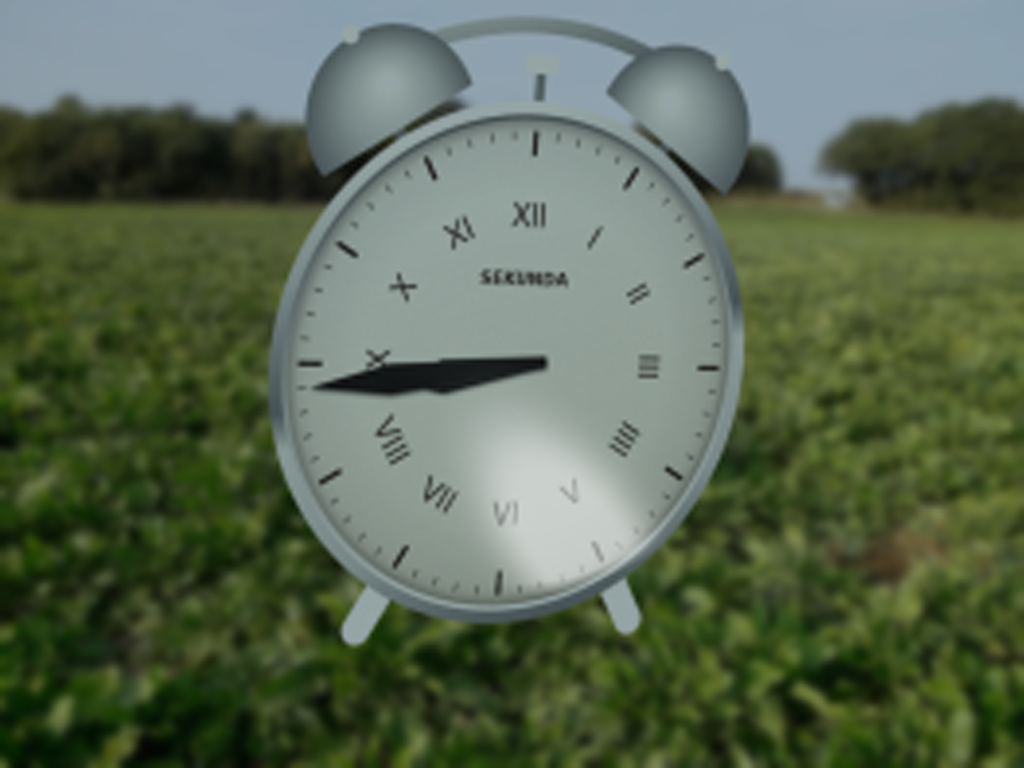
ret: **8:44**
